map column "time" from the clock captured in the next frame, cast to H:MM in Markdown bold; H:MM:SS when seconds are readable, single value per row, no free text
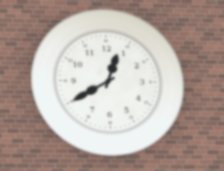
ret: **12:40**
